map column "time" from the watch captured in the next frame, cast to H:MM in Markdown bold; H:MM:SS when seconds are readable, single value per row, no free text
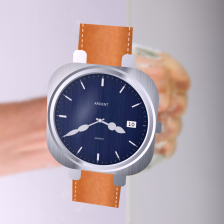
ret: **3:40**
